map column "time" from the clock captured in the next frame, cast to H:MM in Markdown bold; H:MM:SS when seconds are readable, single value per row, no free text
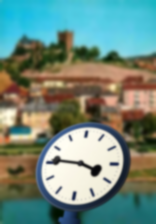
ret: **3:46**
